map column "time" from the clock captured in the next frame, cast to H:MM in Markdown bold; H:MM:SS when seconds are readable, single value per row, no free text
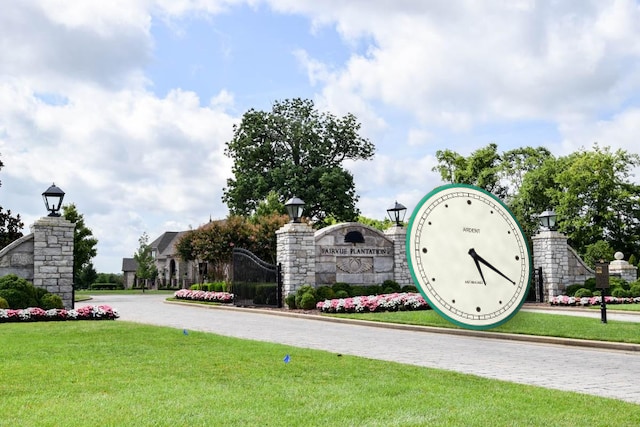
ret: **5:20**
